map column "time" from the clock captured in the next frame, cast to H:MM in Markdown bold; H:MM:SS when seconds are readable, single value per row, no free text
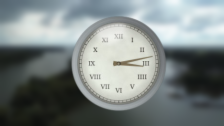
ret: **3:13**
